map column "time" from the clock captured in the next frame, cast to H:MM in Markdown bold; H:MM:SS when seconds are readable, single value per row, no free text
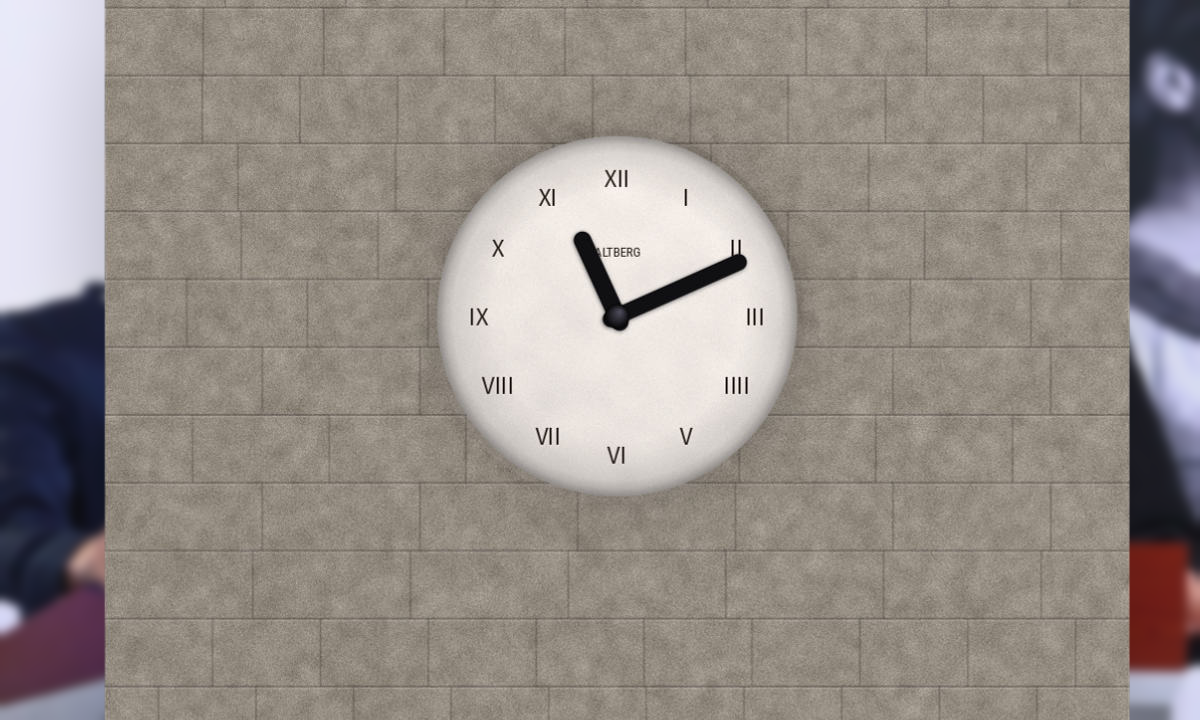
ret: **11:11**
